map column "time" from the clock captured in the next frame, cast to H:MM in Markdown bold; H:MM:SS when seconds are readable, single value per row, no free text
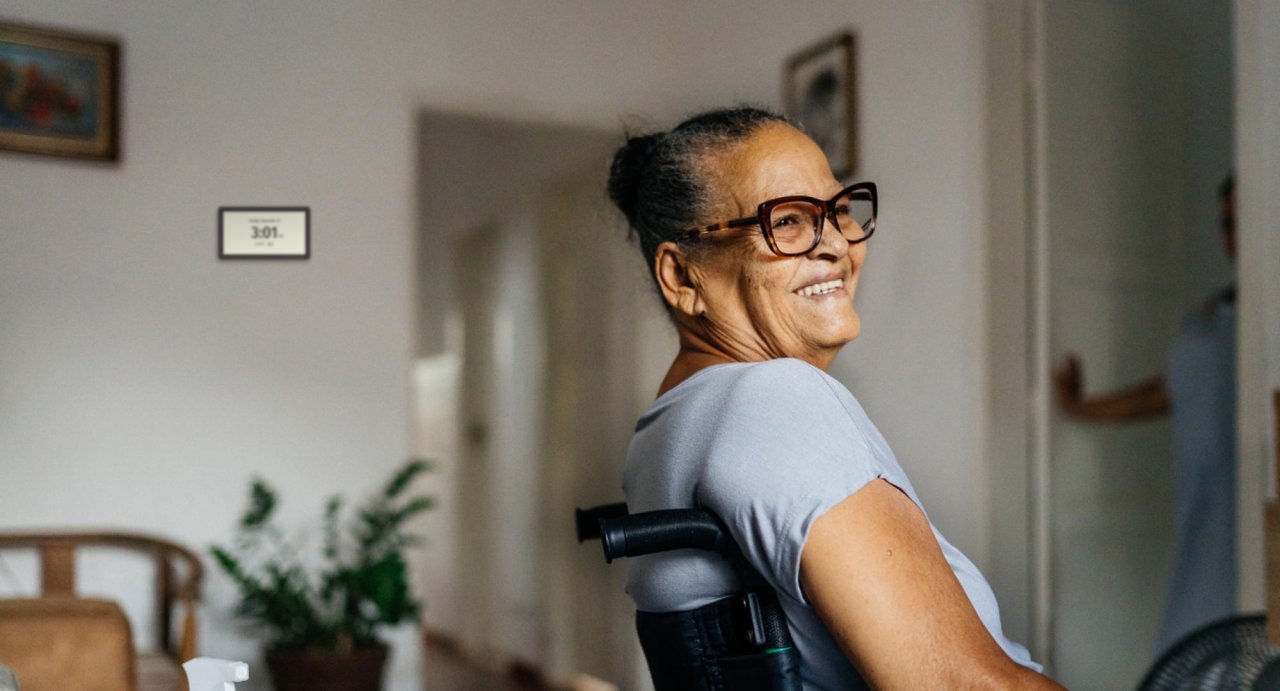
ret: **3:01**
